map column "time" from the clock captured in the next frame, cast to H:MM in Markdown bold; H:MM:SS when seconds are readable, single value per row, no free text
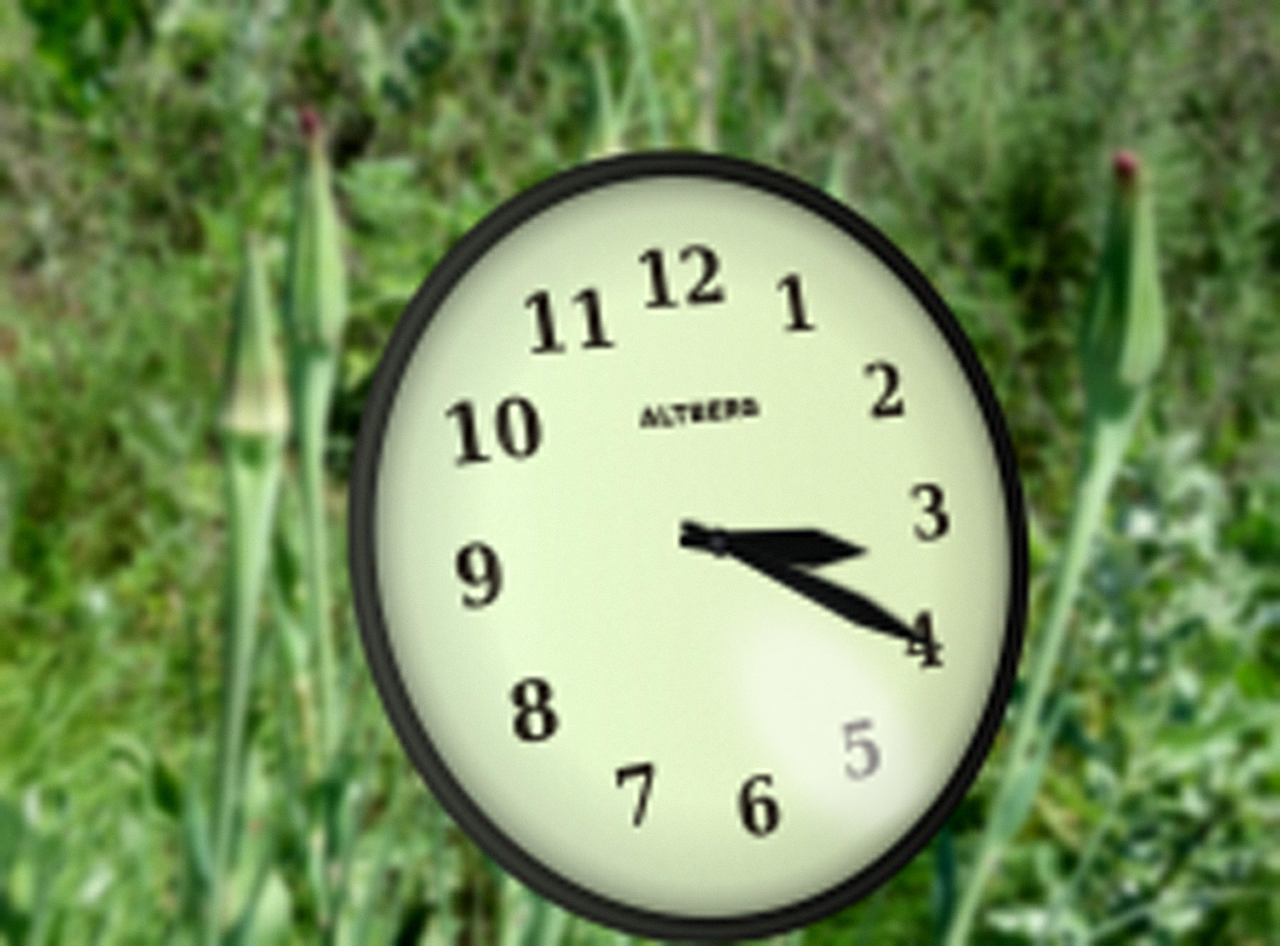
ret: **3:20**
